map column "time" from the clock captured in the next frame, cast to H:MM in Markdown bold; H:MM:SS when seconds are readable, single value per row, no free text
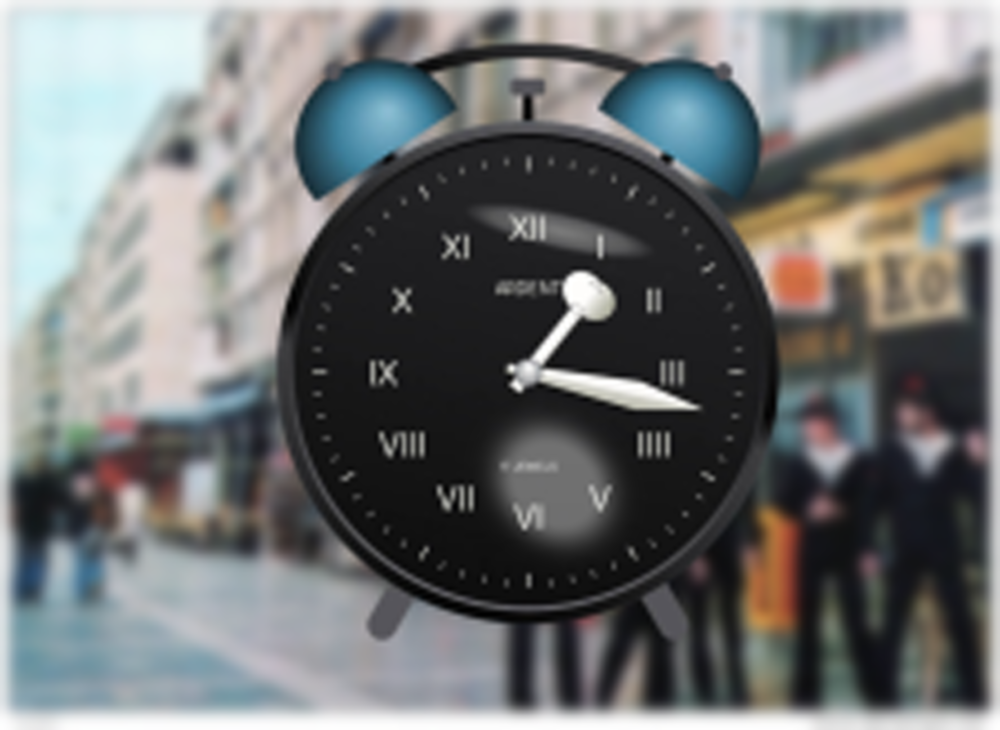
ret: **1:17**
